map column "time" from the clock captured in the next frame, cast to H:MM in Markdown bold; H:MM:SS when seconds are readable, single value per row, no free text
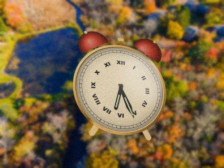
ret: **6:26**
